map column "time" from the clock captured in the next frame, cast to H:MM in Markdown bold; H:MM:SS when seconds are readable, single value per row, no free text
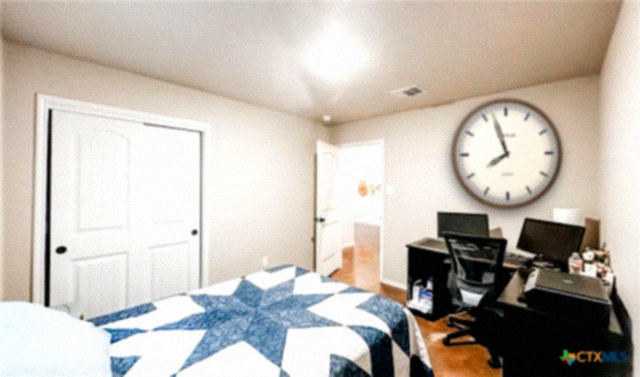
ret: **7:57**
